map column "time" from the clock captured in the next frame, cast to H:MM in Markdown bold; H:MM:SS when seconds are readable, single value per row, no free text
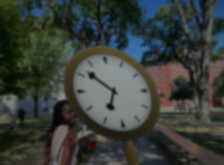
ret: **6:52**
